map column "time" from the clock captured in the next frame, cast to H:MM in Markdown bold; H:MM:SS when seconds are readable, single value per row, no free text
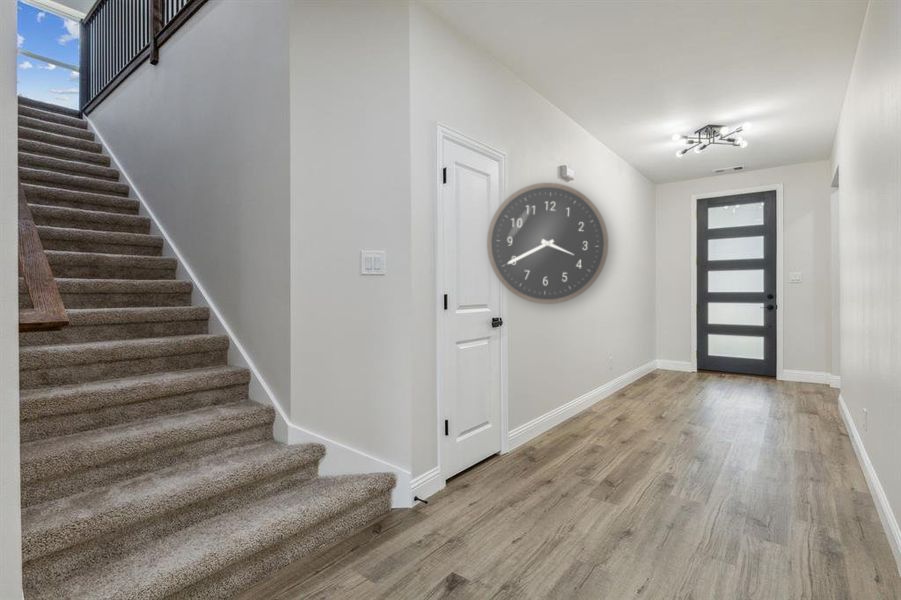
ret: **3:40**
